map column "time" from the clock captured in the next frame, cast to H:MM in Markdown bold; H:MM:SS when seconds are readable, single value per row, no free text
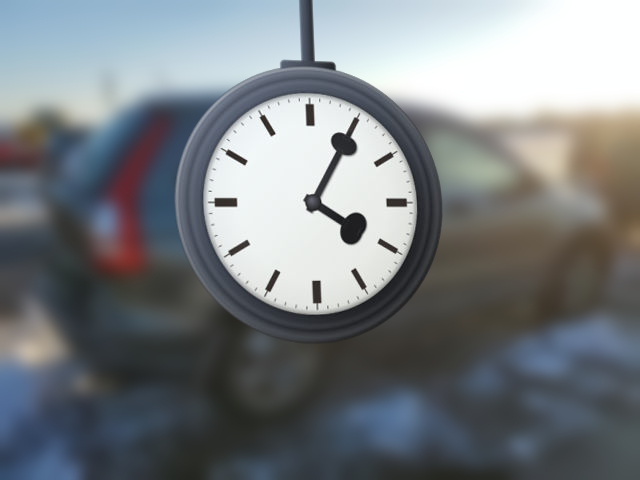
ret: **4:05**
